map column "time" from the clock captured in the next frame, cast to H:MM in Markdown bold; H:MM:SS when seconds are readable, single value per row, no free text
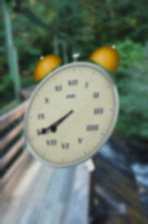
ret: **7:40**
